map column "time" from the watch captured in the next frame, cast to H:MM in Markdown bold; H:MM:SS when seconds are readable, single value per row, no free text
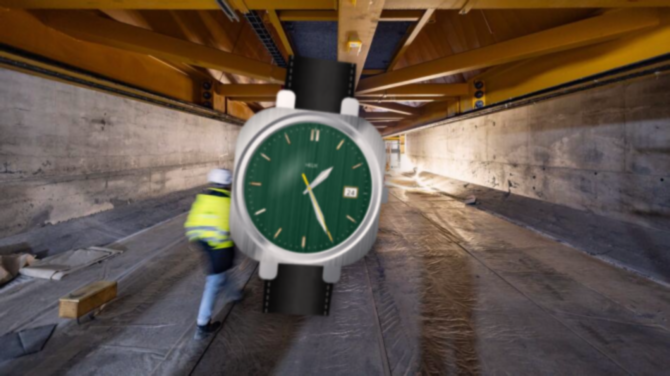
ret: **1:25:25**
